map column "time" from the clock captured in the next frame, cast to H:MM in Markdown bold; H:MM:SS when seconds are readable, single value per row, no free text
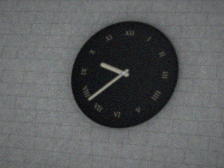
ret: **9:38**
